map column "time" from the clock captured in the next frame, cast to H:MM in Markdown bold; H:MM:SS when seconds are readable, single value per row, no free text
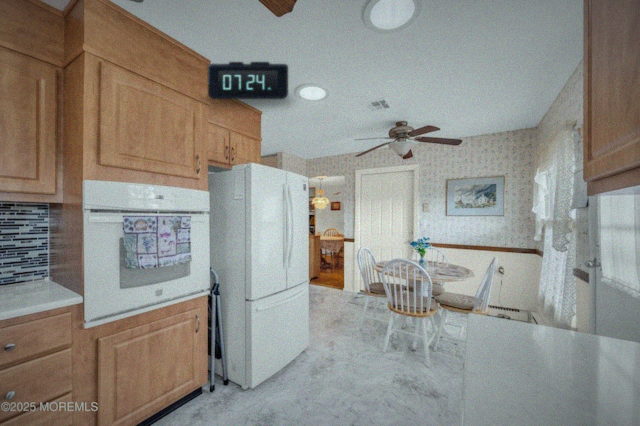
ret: **7:24**
